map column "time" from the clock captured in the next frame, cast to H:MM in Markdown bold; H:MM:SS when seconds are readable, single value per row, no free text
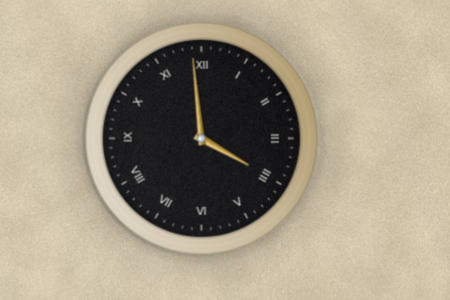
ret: **3:59**
